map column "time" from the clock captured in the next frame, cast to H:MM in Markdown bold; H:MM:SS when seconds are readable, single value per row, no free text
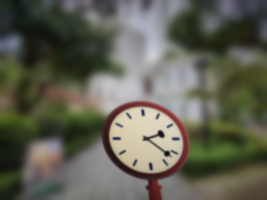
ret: **2:22**
